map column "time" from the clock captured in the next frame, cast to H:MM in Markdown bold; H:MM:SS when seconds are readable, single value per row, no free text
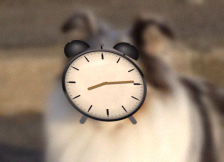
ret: **8:14**
